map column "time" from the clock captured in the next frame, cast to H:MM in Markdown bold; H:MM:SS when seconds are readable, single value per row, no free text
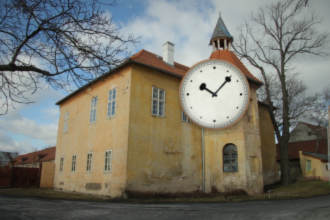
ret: **10:07**
